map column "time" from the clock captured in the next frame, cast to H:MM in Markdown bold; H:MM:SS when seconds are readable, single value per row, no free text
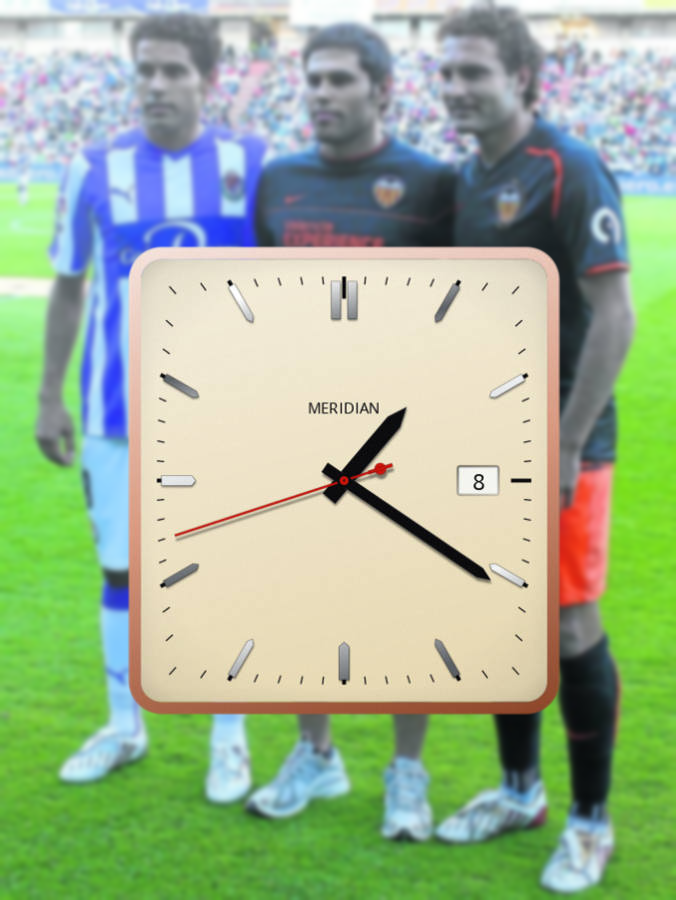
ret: **1:20:42**
